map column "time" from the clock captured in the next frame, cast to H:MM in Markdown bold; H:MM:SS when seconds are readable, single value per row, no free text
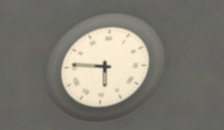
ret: **5:46**
